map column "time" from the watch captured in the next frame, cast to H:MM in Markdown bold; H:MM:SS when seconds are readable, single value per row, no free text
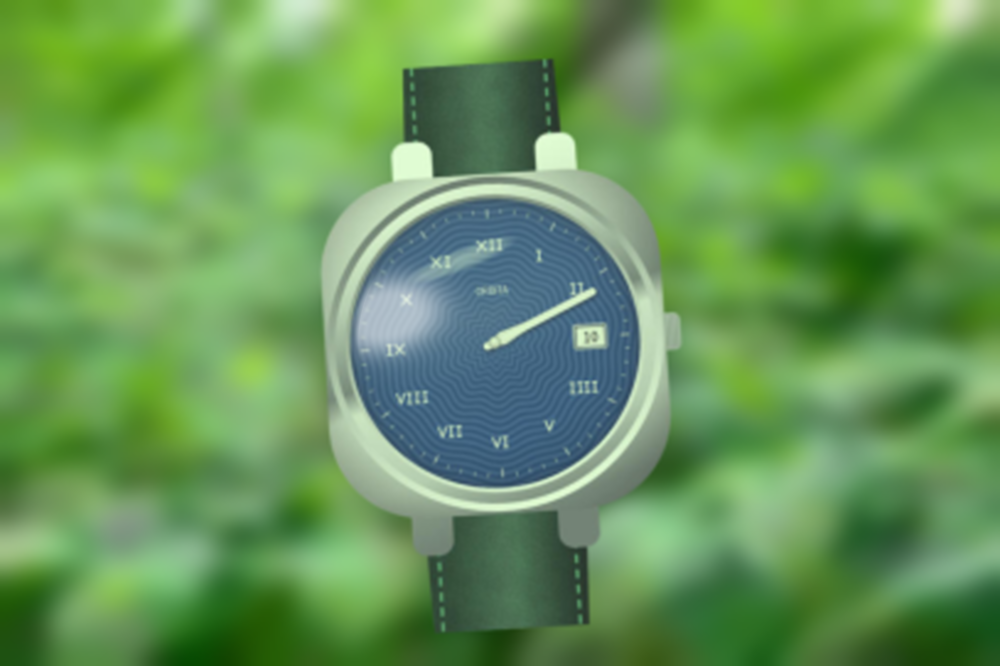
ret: **2:11**
